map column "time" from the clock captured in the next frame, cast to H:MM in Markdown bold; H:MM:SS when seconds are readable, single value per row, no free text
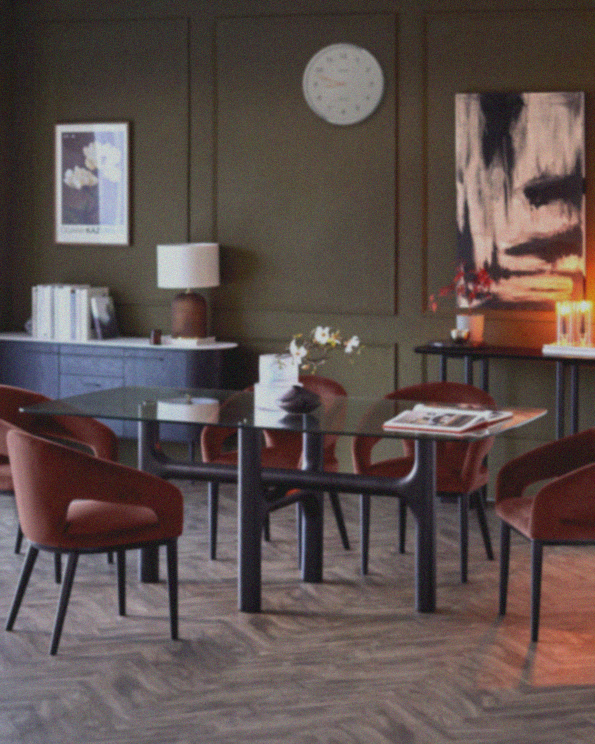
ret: **8:48**
